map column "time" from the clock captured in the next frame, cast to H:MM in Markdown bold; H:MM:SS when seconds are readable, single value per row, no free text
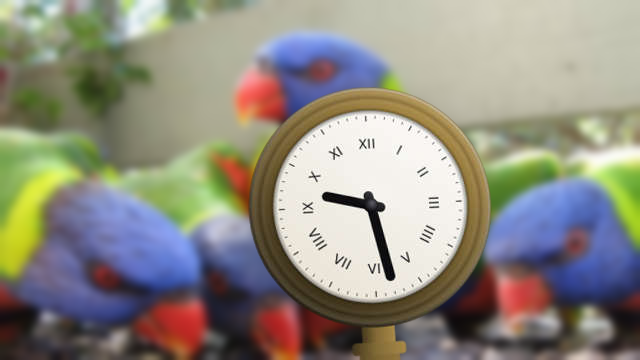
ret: **9:28**
